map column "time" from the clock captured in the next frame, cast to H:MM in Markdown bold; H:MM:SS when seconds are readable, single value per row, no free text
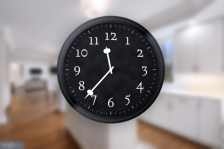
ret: **11:37**
